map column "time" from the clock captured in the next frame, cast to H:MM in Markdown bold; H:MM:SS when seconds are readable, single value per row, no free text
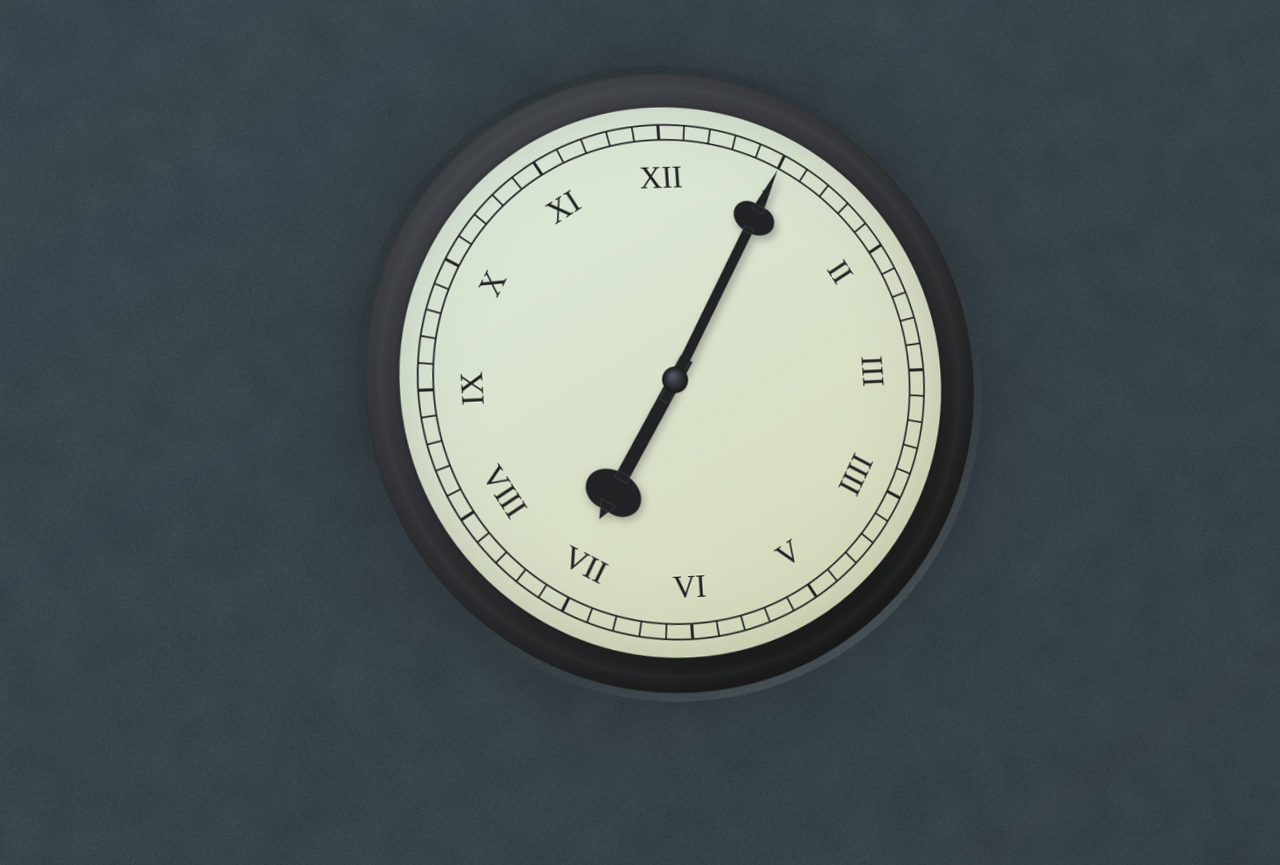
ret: **7:05**
